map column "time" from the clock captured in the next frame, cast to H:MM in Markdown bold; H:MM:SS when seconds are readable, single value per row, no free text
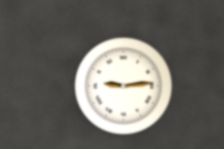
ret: **9:14**
